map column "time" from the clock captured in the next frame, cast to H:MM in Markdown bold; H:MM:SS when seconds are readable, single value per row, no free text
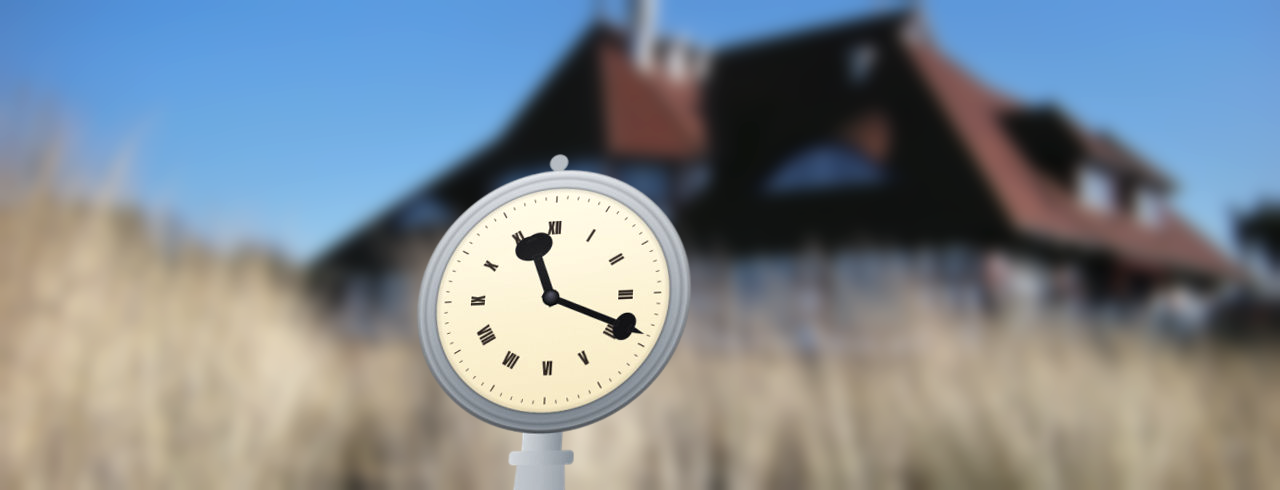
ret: **11:19**
